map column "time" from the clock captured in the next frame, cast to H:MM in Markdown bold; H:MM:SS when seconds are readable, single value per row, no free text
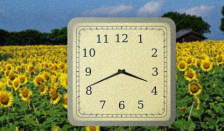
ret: **3:41**
